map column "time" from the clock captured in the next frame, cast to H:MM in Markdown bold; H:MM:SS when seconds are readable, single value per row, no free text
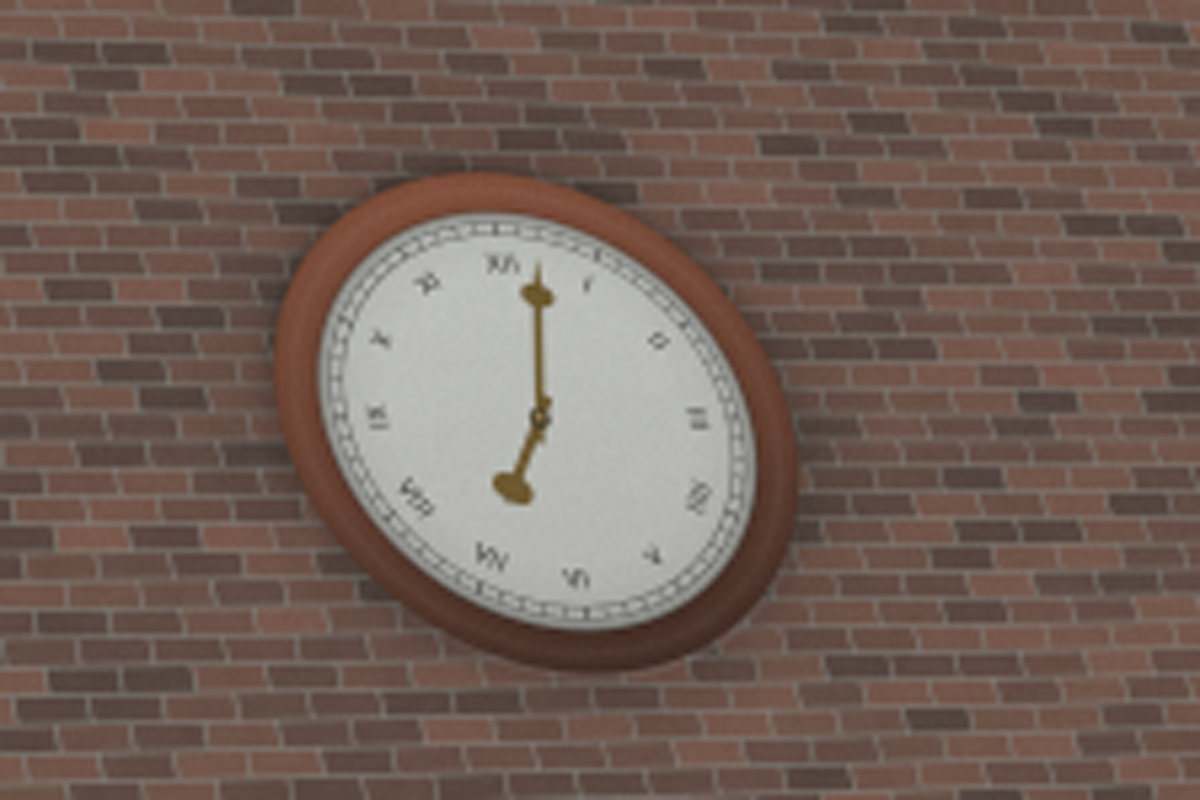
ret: **7:02**
